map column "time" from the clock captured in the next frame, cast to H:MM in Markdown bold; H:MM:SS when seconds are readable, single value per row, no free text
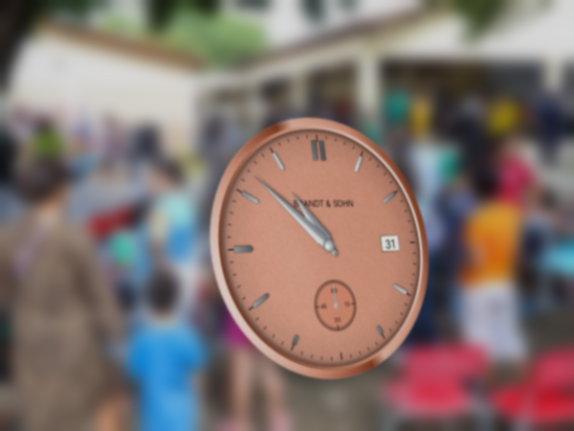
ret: **10:52**
